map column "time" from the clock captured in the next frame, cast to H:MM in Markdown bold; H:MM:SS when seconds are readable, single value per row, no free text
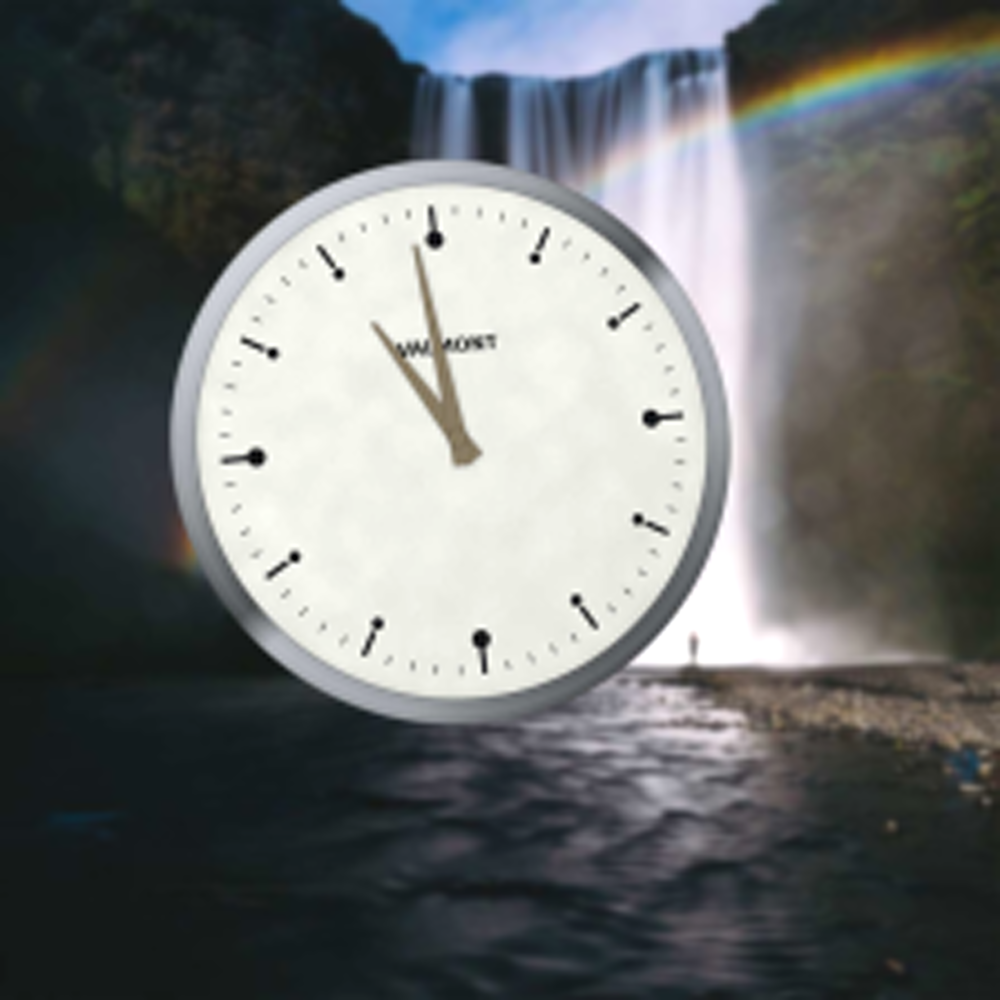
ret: **10:59**
